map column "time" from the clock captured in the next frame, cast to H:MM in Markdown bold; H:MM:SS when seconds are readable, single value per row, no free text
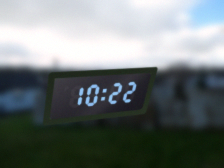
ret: **10:22**
